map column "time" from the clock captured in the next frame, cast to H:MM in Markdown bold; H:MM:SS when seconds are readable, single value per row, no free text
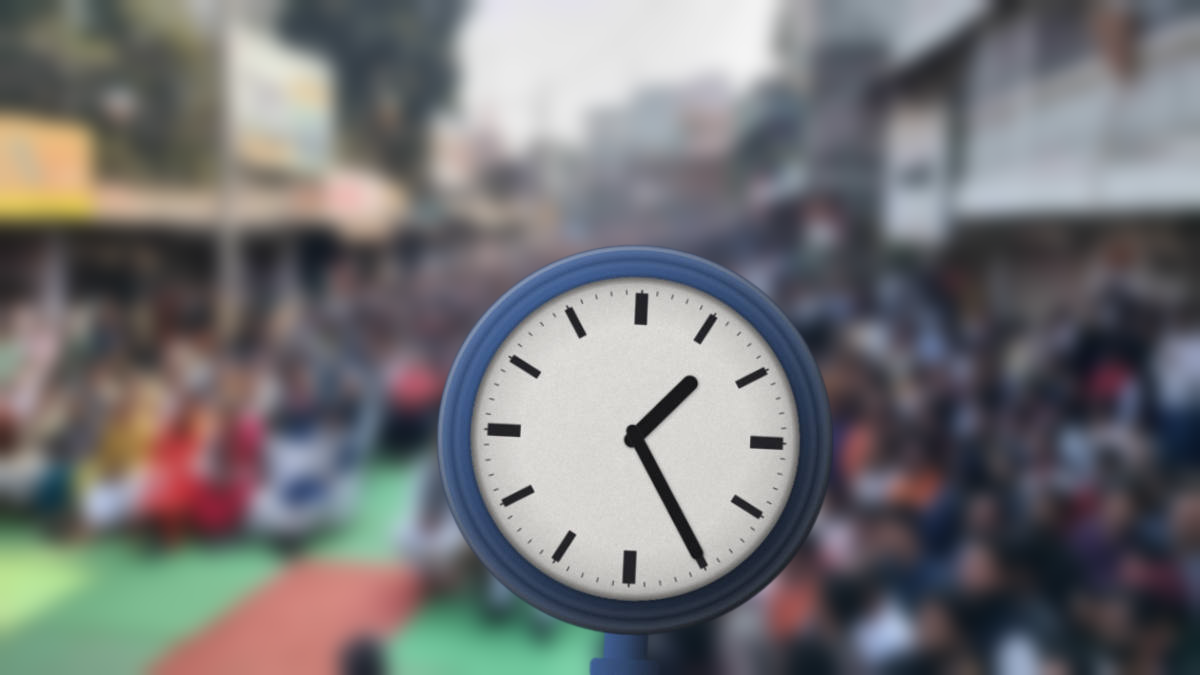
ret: **1:25**
